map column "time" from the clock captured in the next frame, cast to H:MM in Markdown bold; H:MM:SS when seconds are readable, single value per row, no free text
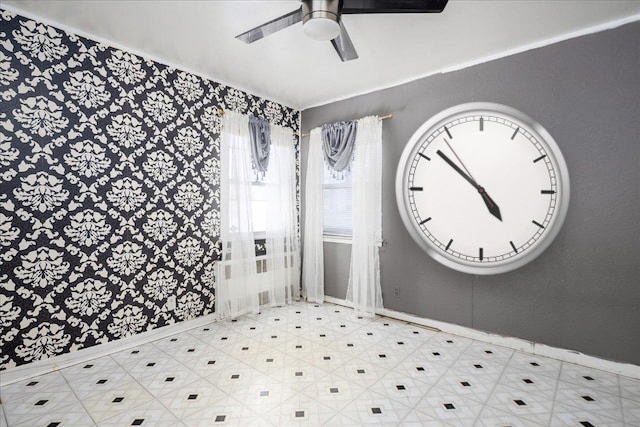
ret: **4:51:54**
